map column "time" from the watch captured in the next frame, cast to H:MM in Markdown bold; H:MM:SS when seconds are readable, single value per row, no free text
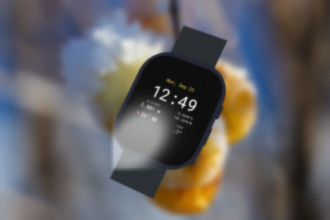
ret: **12:49**
